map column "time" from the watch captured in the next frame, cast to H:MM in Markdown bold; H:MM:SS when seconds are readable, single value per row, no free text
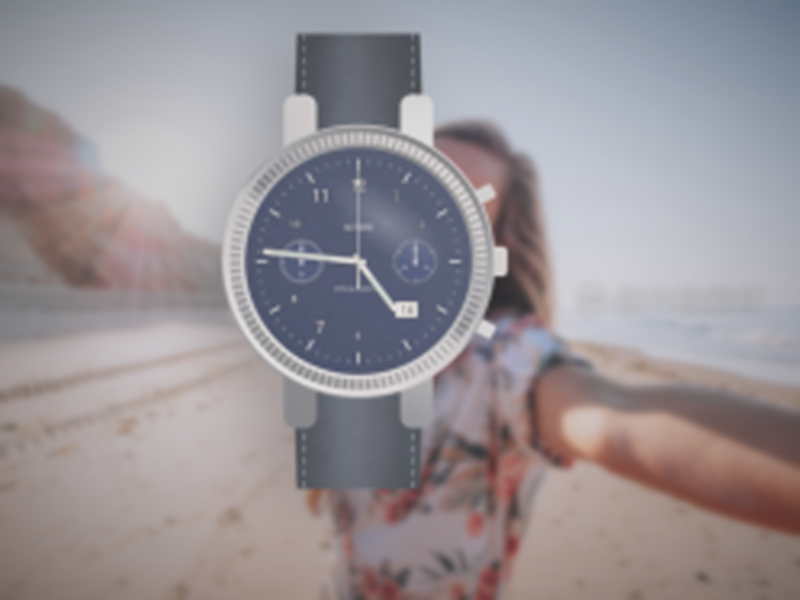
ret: **4:46**
